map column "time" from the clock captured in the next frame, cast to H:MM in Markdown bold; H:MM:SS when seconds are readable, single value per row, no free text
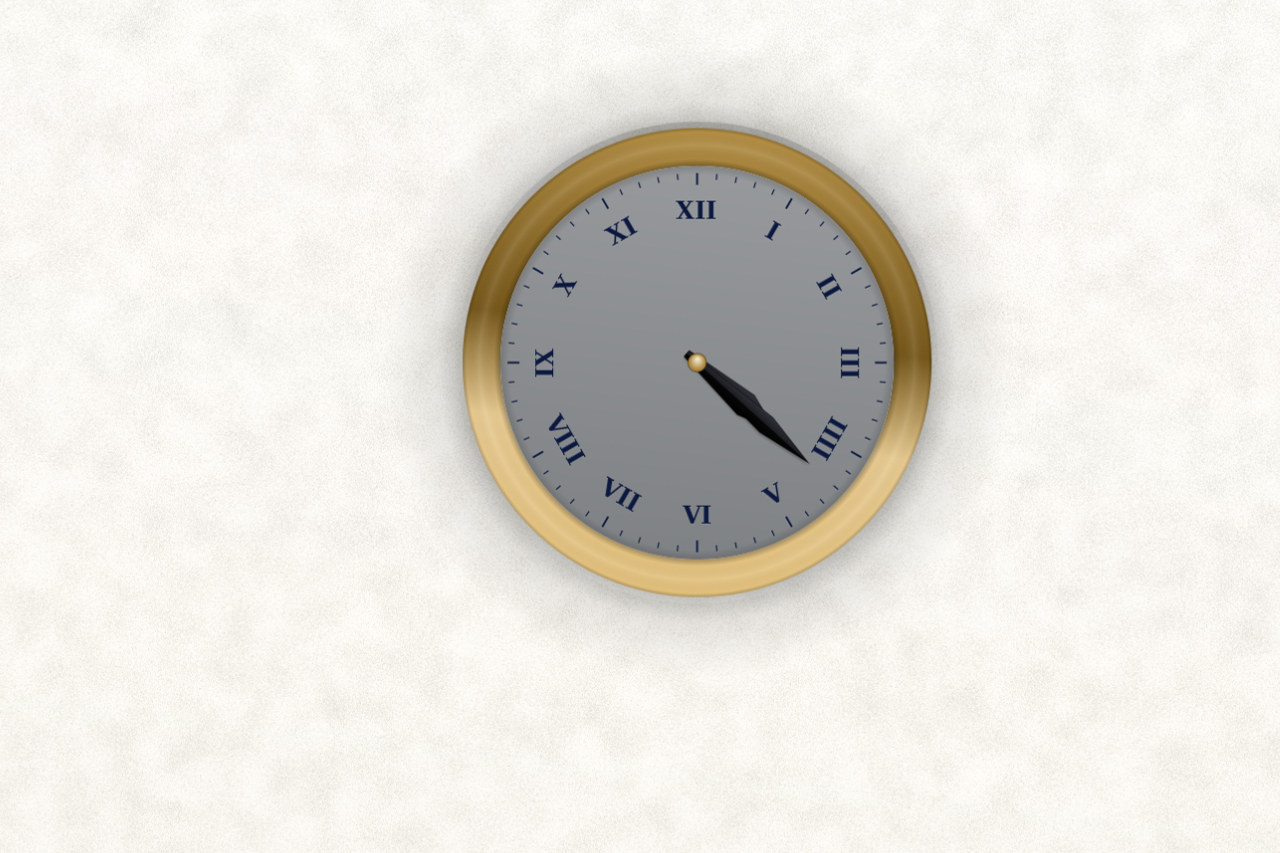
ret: **4:22**
